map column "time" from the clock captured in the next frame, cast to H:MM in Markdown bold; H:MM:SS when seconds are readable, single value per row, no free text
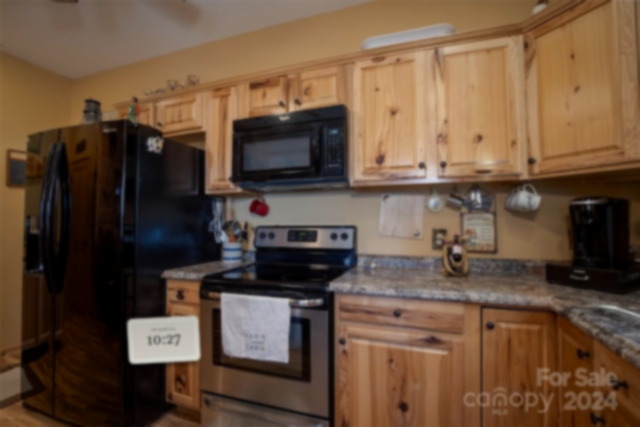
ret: **10:27**
